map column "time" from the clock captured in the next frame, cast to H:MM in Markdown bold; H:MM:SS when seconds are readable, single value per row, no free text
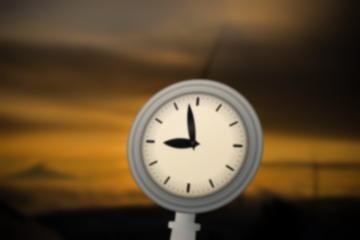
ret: **8:58**
